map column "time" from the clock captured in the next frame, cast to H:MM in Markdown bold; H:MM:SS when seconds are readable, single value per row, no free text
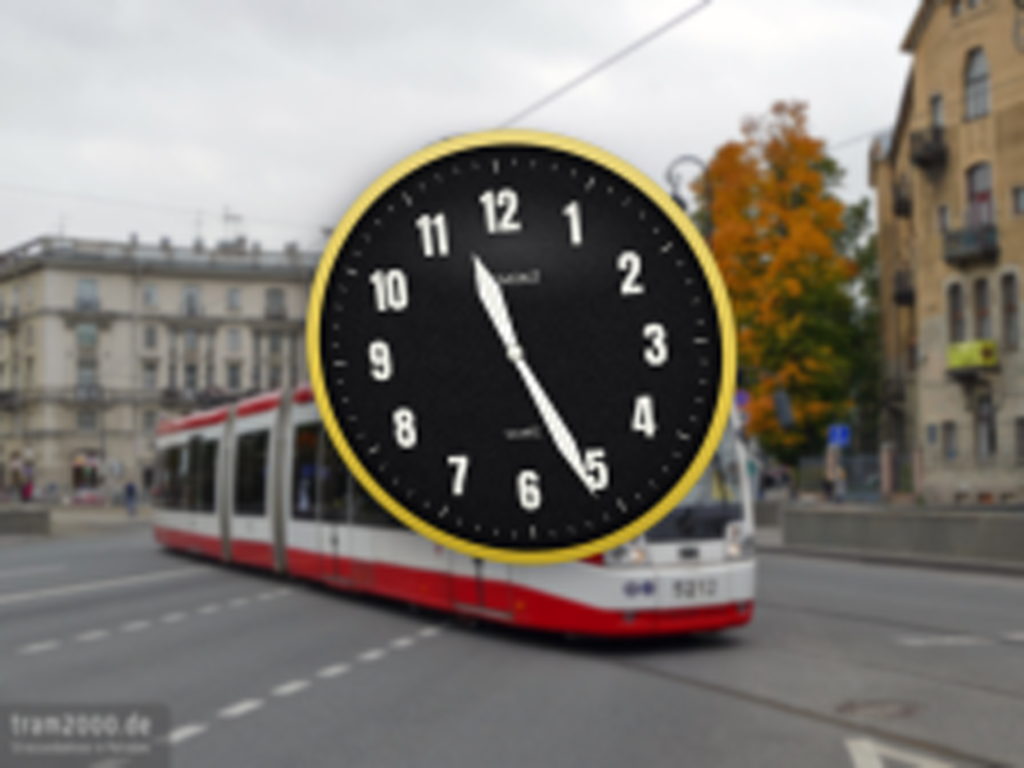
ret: **11:26**
